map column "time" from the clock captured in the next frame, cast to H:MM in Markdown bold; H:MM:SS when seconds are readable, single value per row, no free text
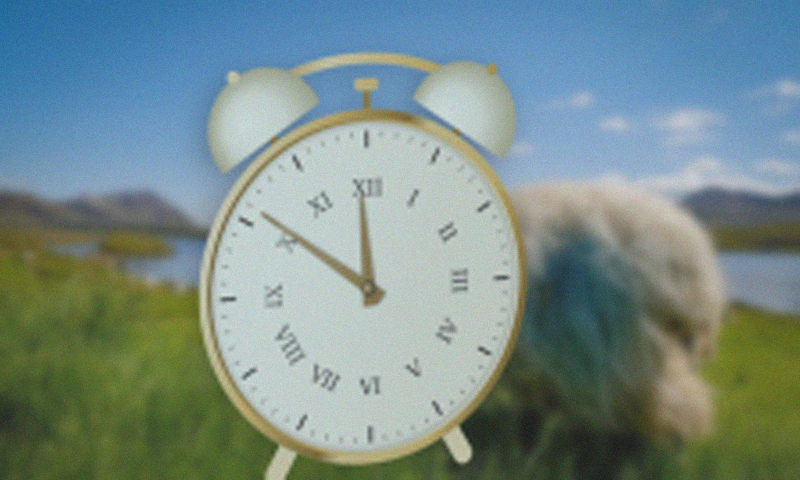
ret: **11:51**
